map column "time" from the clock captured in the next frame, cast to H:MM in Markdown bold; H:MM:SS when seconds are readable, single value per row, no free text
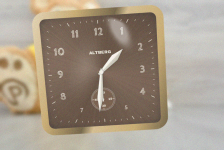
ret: **1:31**
